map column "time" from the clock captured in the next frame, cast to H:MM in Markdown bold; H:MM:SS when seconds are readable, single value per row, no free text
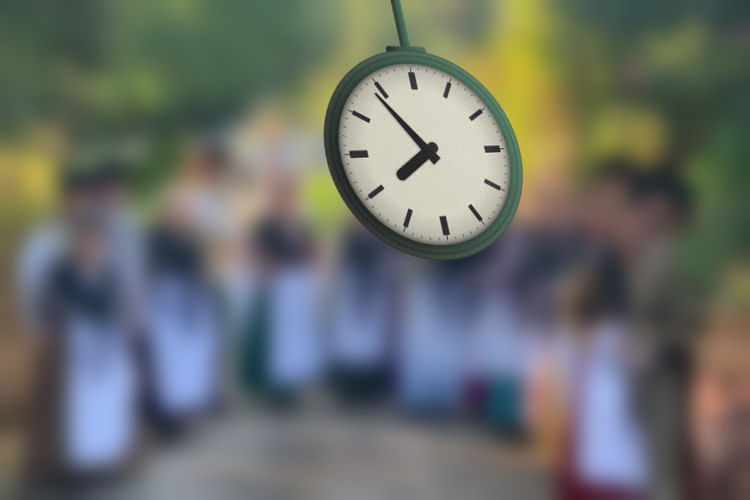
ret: **7:54**
